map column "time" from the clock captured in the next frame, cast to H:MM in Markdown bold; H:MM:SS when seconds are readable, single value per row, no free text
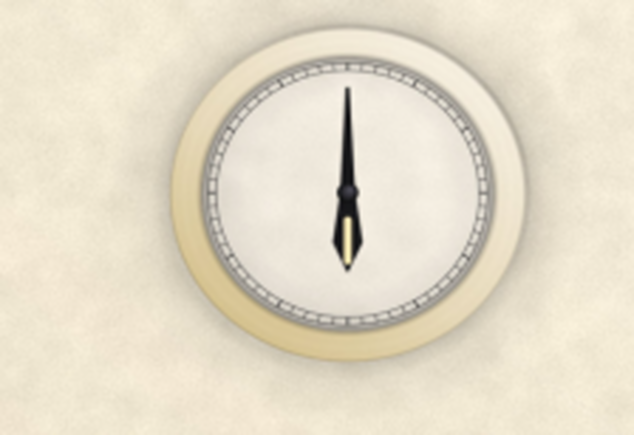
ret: **6:00**
